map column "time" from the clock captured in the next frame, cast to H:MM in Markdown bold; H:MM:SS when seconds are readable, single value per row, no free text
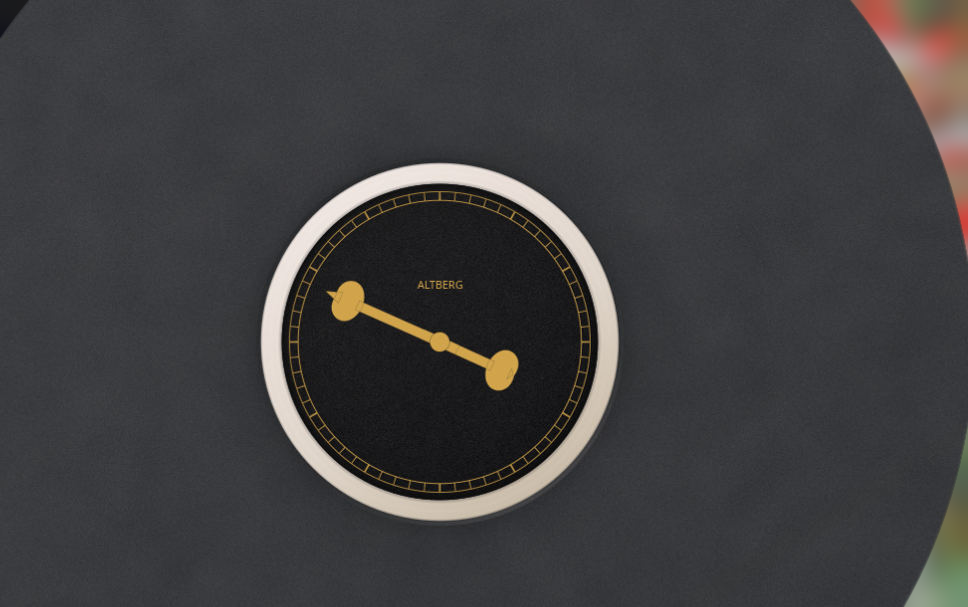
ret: **3:49**
